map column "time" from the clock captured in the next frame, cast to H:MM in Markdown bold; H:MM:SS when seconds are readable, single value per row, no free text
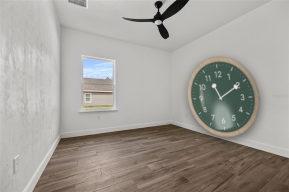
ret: **11:10**
